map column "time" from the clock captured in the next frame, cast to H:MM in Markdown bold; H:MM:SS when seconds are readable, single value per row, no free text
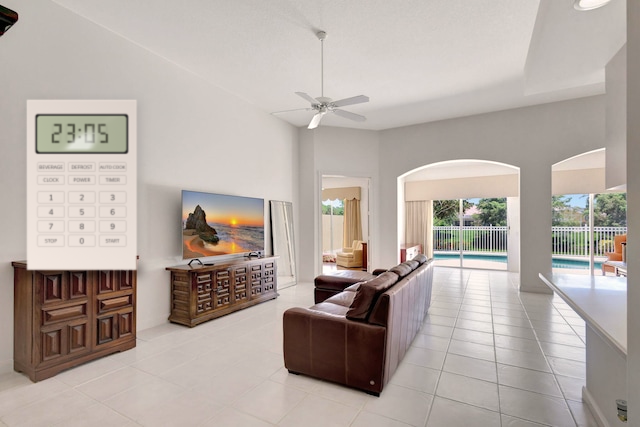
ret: **23:05**
